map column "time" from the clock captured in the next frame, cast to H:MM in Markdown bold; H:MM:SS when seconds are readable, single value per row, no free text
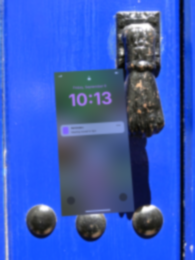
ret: **10:13**
